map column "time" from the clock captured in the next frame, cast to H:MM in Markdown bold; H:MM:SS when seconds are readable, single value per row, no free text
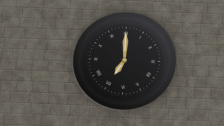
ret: **7:00**
